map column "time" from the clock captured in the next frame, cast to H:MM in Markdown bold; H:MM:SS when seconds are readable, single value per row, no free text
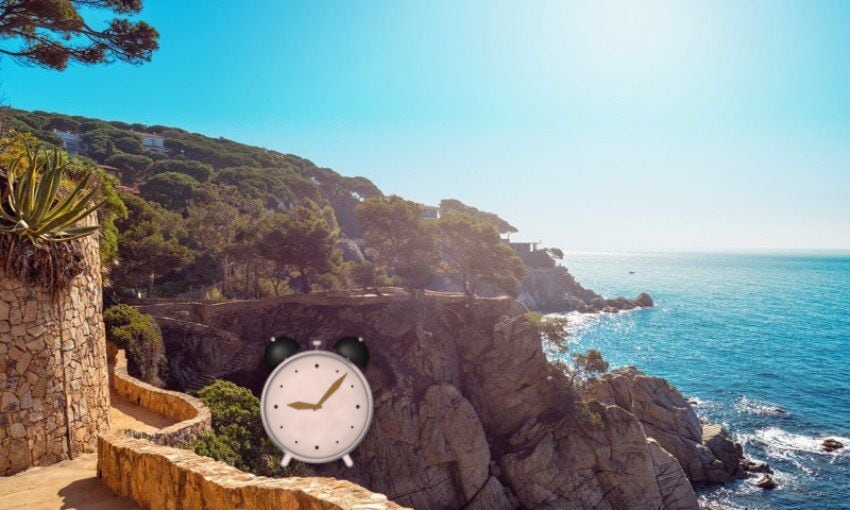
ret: **9:07**
